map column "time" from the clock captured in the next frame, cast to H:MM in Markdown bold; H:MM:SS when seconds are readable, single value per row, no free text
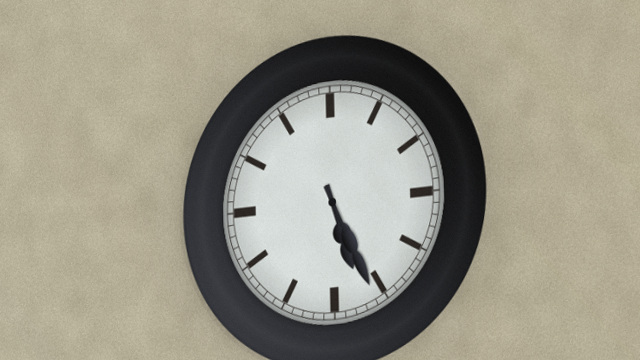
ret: **5:26**
